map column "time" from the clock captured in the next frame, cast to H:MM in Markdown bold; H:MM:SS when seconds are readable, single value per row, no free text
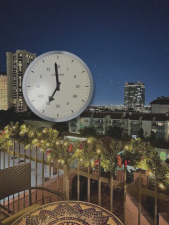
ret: **6:59**
